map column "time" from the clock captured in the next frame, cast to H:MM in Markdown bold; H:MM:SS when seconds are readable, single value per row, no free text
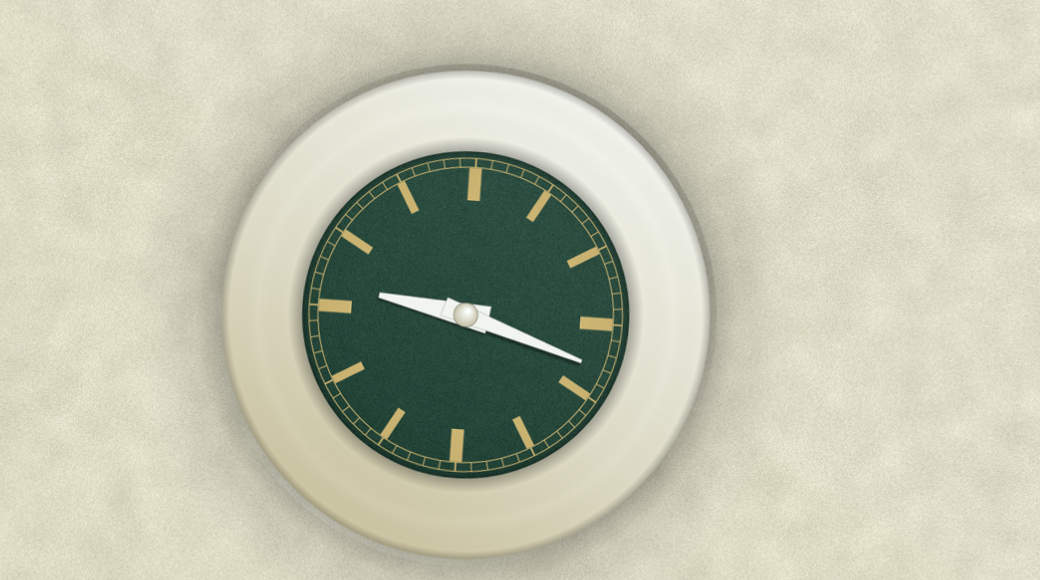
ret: **9:18**
